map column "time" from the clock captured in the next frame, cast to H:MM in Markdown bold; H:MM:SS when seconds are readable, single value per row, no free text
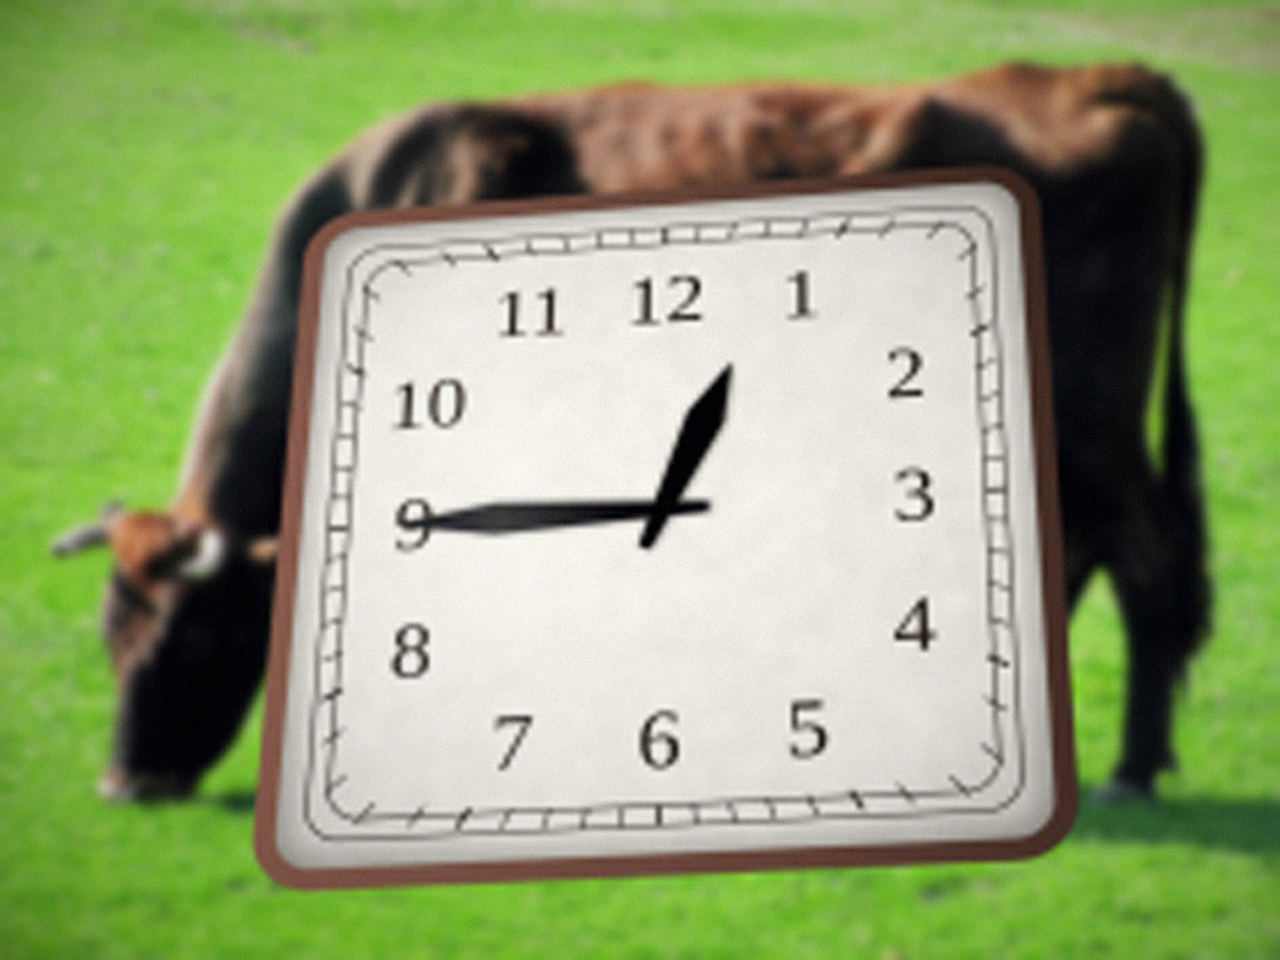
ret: **12:45**
